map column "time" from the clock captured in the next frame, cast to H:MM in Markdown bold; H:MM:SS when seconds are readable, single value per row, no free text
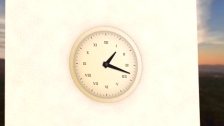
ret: **1:18**
